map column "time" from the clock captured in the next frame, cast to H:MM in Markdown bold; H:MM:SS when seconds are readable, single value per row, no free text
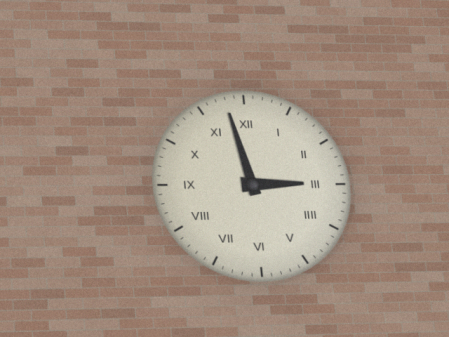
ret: **2:58**
